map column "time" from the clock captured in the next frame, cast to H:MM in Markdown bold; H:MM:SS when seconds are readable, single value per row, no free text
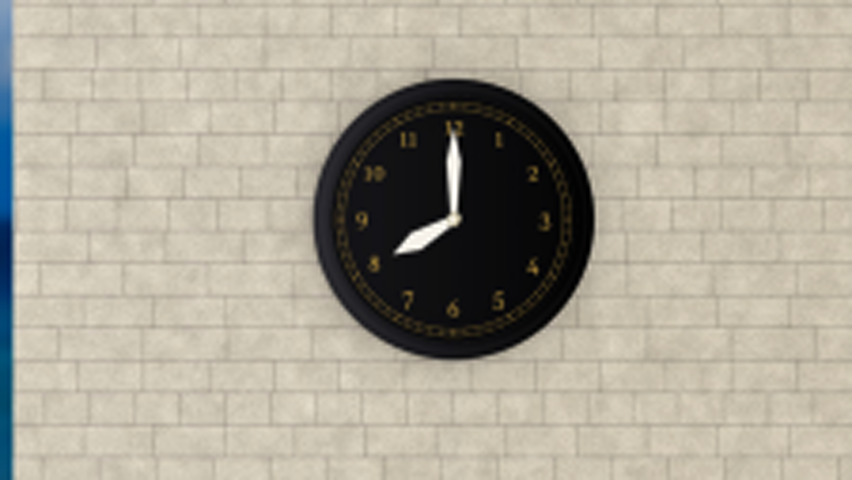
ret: **8:00**
